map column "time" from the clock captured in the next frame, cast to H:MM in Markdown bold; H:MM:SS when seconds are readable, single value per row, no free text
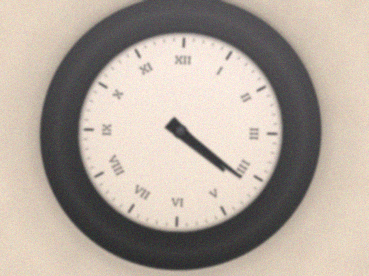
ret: **4:21**
